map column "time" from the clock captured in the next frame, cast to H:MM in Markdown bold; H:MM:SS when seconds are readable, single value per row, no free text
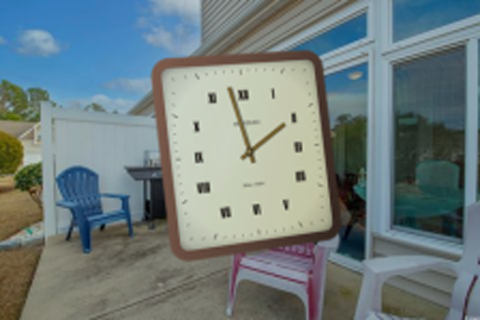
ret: **1:58**
